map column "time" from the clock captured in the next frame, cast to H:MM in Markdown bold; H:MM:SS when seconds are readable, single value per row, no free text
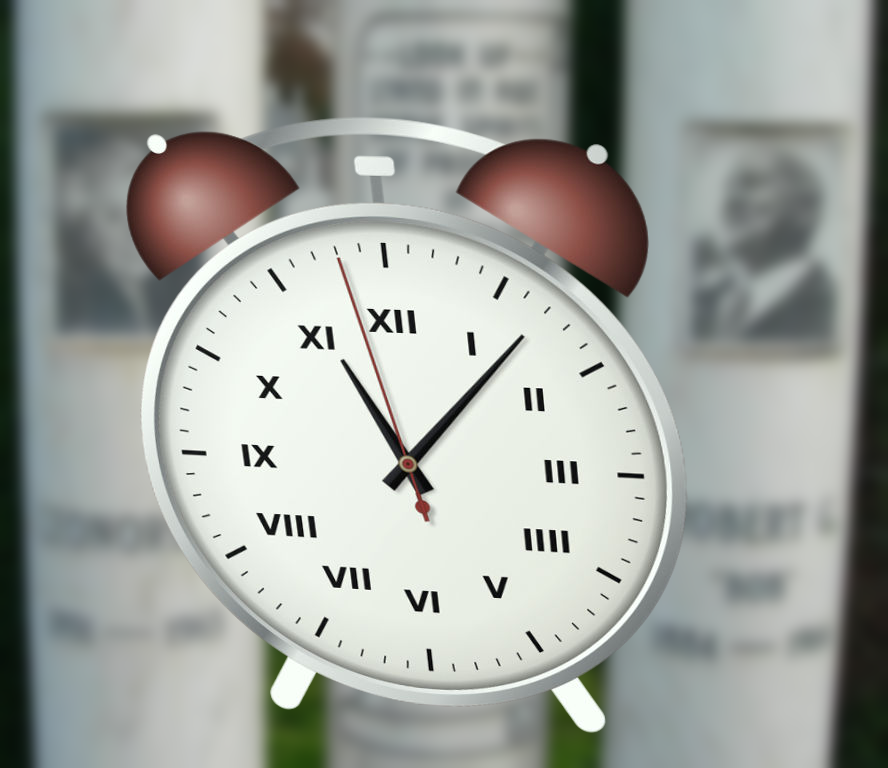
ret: **11:06:58**
